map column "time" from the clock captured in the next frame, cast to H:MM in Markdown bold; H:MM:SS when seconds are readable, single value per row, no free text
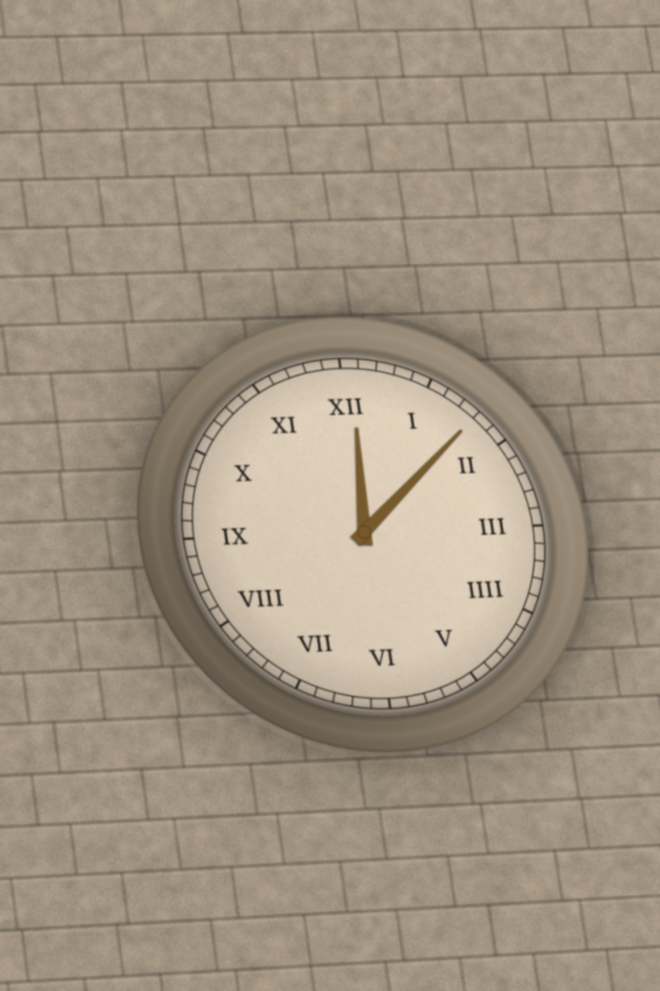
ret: **12:08**
